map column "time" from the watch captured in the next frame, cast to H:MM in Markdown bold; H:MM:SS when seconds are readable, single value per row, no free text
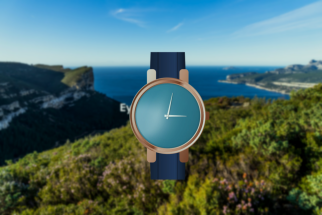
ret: **3:02**
